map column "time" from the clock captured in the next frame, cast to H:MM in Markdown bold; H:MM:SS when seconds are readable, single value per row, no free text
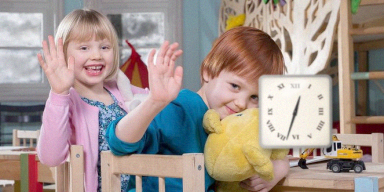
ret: **12:33**
